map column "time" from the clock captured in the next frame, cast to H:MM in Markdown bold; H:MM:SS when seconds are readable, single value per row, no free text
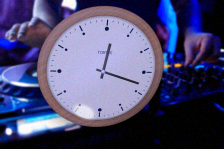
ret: **12:18**
